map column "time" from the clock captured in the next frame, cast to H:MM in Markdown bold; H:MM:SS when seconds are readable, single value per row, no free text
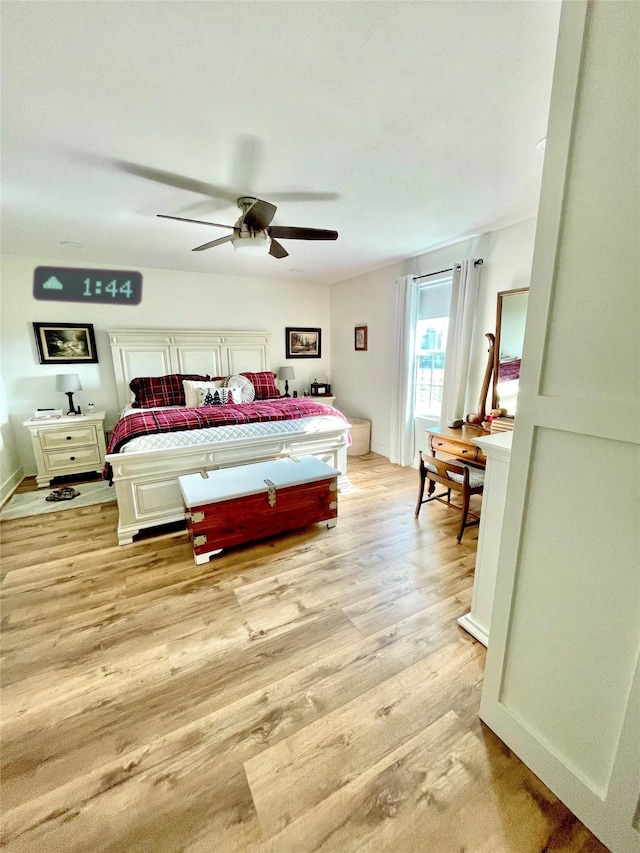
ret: **1:44**
